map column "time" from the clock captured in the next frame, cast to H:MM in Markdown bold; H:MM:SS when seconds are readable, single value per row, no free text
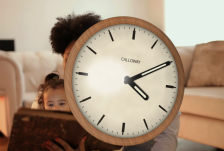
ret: **4:10**
